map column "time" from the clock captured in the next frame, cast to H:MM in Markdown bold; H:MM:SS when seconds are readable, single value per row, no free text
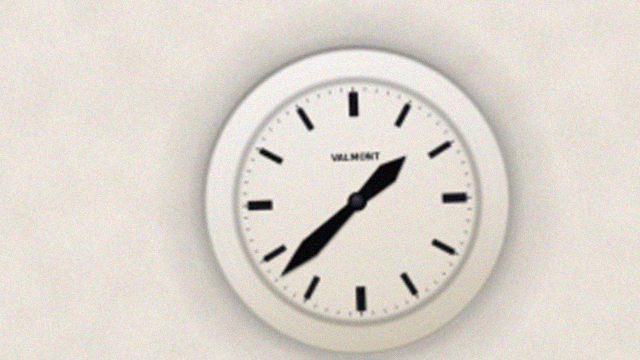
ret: **1:38**
